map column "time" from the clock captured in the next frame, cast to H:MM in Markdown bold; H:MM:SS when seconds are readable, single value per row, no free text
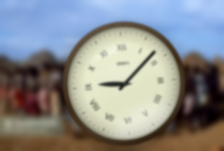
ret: **9:08**
